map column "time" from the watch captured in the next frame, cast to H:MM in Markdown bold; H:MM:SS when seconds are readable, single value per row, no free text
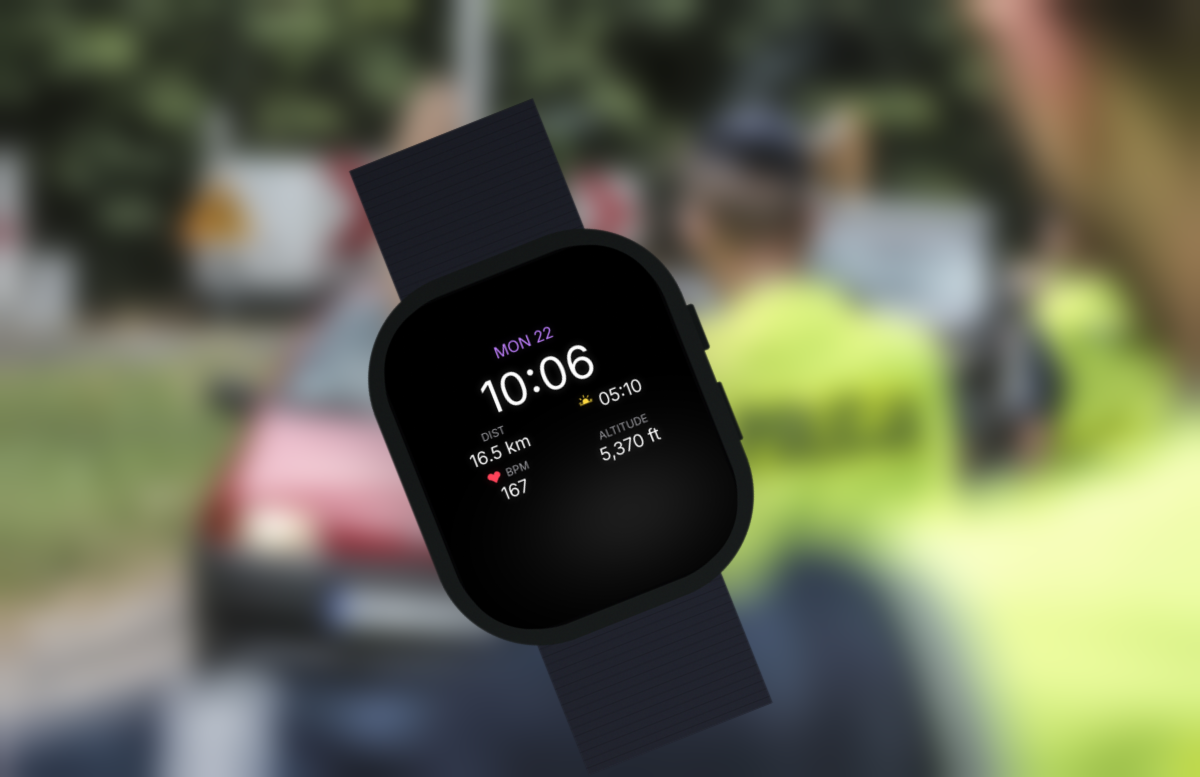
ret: **10:06**
